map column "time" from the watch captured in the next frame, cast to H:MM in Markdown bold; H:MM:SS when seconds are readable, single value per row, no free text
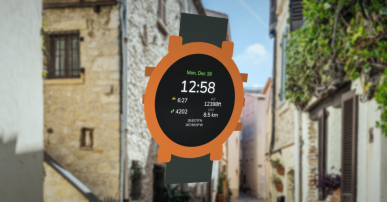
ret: **12:58**
